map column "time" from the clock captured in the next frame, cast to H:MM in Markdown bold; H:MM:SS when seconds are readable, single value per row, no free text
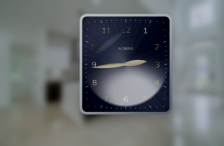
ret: **2:44**
